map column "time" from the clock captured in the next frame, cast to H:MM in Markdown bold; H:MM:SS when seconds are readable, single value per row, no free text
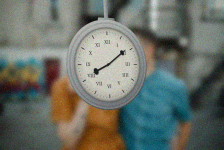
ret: **8:09**
